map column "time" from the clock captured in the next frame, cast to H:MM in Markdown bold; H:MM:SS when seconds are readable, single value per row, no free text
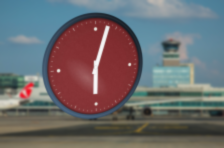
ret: **6:03**
